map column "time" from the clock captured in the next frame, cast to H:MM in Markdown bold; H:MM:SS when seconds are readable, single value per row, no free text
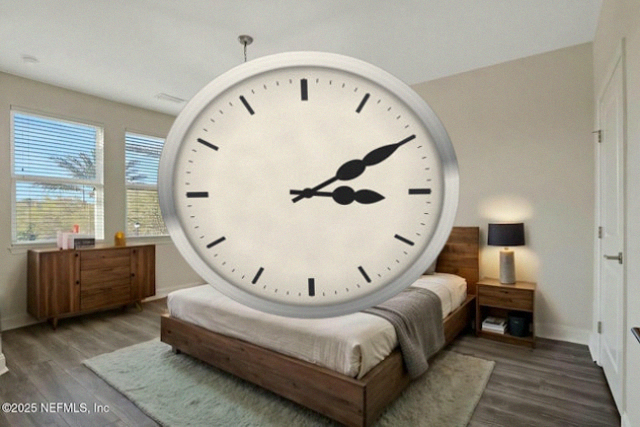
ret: **3:10**
